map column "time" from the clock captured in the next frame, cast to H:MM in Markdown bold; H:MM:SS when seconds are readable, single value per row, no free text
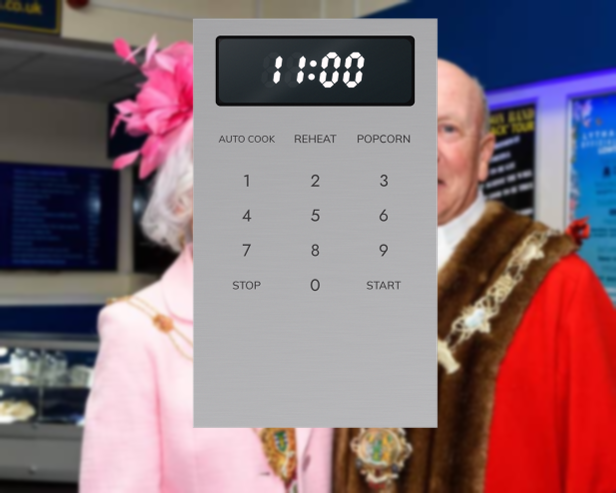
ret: **11:00**
